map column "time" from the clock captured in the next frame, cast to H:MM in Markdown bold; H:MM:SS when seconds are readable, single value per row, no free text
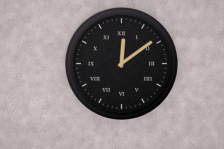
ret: **12:09**
